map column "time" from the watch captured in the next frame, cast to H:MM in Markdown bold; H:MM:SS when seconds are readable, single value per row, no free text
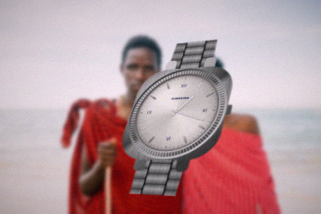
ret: **1:18**
